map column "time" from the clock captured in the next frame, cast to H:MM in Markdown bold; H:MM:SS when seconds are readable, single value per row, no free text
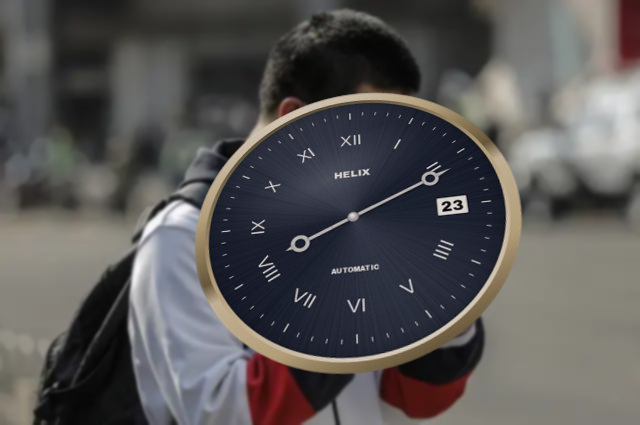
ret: **8:11**
